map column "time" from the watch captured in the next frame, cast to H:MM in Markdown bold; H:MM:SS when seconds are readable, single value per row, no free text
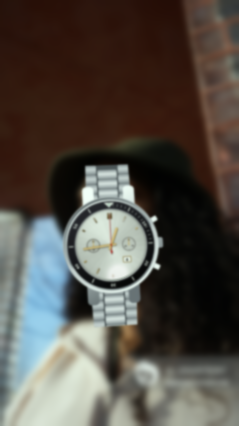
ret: **12:44**
